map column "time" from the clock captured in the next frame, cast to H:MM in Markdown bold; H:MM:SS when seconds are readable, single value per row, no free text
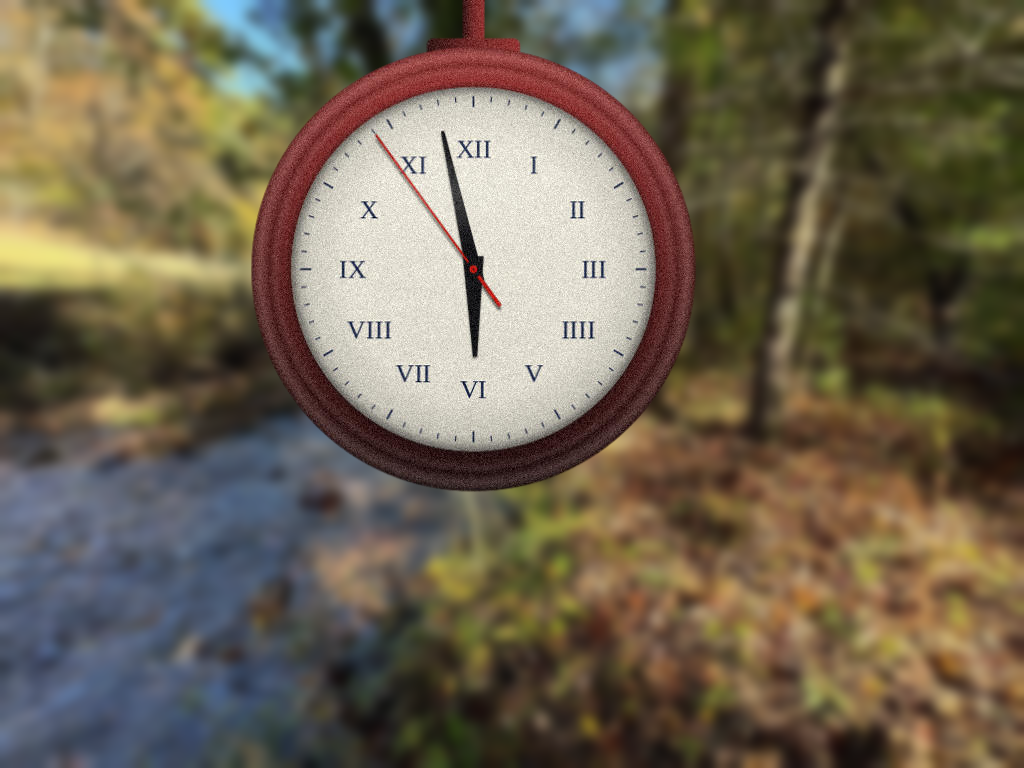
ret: **5:57:54**
